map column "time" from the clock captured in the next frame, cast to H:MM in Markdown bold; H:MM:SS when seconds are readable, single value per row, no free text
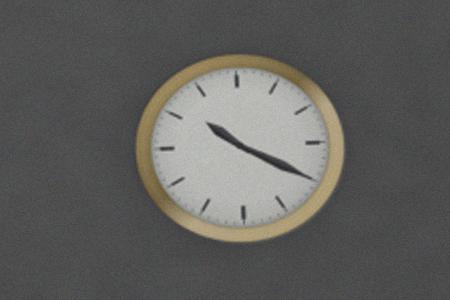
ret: **10:20**
